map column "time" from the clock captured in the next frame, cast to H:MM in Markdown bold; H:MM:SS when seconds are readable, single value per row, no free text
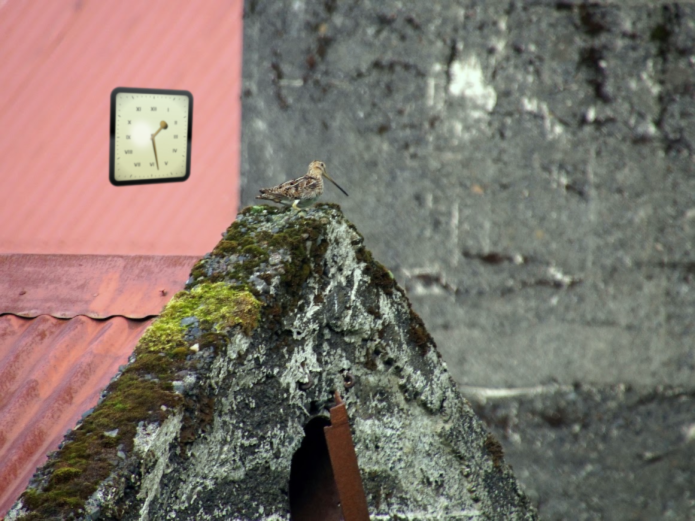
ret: **1:28**
